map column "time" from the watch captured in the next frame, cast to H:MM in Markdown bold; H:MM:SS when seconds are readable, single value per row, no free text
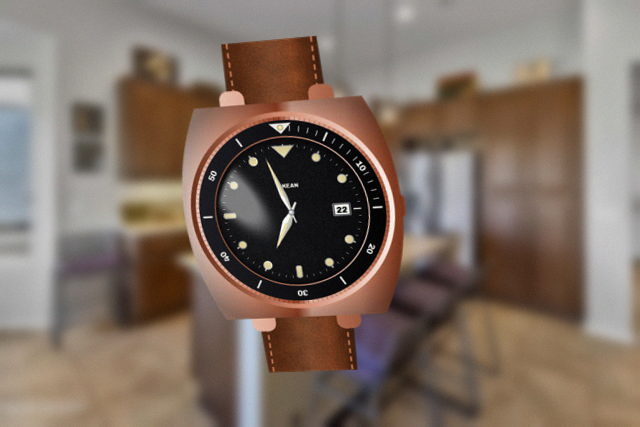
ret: **6:57**
